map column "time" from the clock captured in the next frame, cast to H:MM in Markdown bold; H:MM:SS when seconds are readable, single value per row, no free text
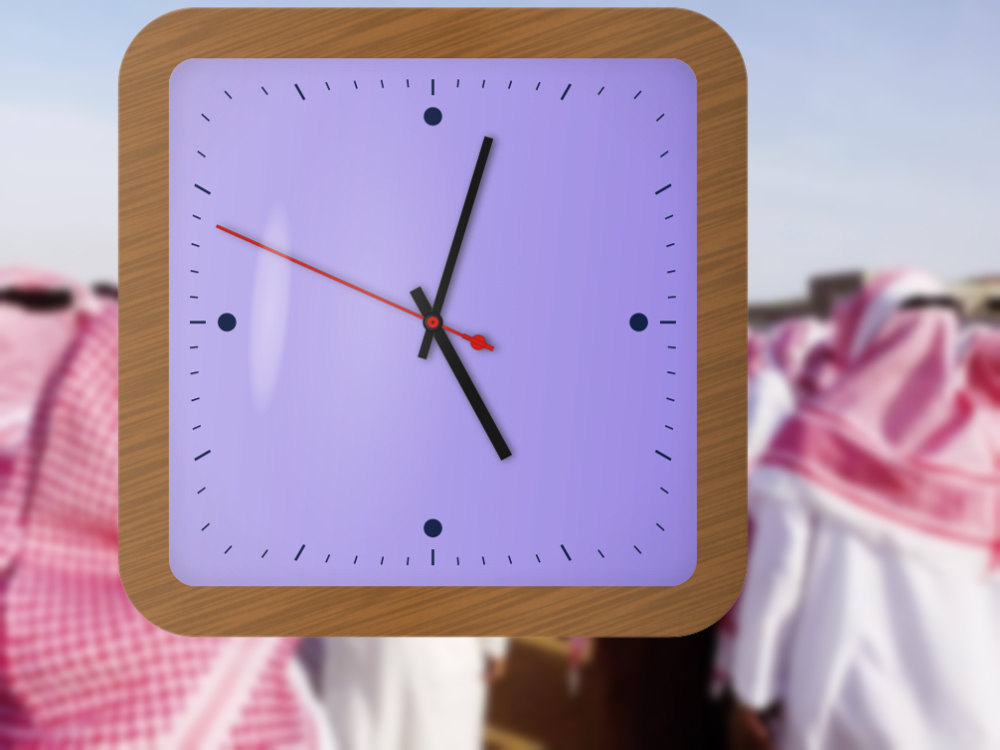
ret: **5:02:49**
